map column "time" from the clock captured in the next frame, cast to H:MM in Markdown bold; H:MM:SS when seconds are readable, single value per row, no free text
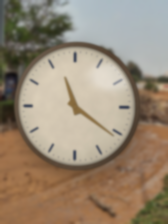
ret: **11:21**
